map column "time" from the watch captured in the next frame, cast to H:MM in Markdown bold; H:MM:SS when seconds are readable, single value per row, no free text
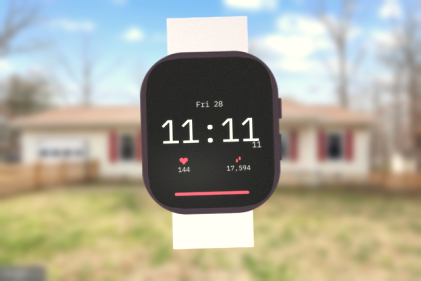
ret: **11:11:11**
